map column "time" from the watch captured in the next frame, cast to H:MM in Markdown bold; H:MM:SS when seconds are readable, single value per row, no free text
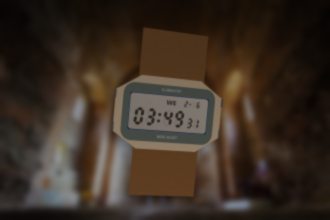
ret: **3:49:31**
